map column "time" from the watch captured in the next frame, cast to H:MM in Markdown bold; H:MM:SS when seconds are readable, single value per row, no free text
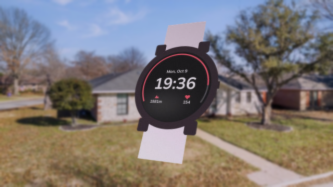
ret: **19:36**
